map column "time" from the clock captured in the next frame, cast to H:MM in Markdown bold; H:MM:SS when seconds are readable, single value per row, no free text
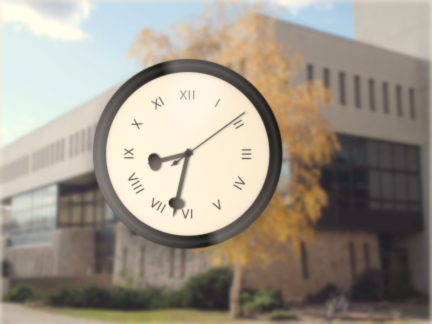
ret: **8:32:09**
